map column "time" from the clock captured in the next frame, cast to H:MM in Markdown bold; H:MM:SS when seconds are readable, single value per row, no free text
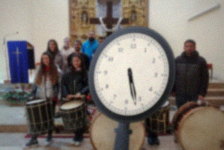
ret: **5:27**
